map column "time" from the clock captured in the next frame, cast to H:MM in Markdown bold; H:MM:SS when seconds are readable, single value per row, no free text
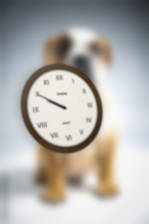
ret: **9:50**
